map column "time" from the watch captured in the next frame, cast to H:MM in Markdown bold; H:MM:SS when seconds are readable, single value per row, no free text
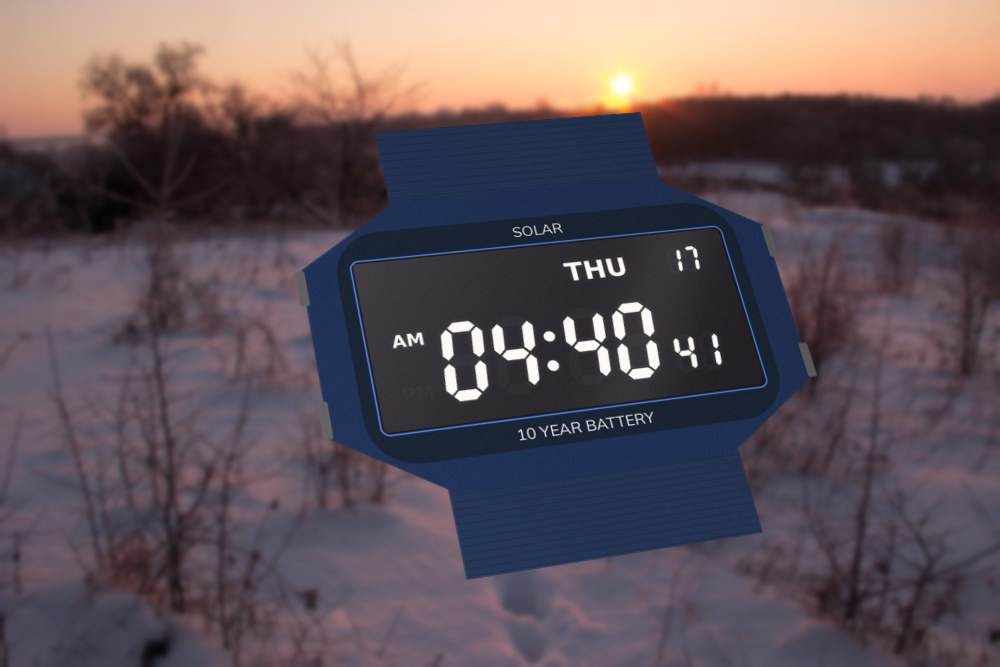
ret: **4:40:41**
